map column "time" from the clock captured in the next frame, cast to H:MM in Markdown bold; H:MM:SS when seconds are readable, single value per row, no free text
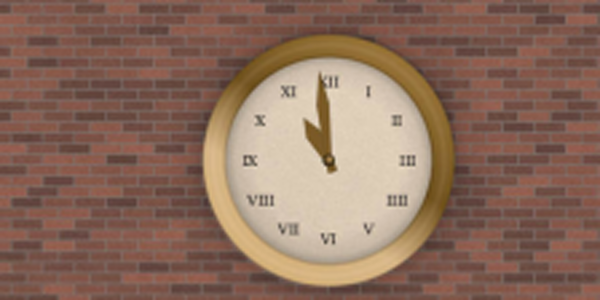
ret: **10:59**
